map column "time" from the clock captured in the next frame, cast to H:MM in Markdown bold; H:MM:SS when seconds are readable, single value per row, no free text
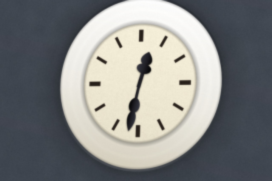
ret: **12:32**
